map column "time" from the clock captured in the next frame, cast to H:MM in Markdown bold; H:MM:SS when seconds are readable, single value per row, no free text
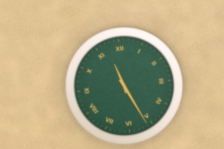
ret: **11:26**
